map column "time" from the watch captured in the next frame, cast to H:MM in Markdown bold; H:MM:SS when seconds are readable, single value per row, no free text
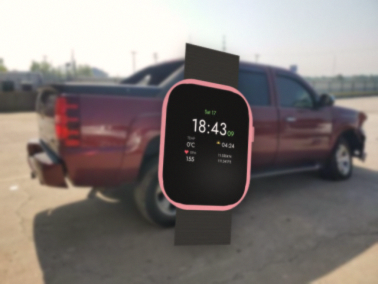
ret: **18:43**
